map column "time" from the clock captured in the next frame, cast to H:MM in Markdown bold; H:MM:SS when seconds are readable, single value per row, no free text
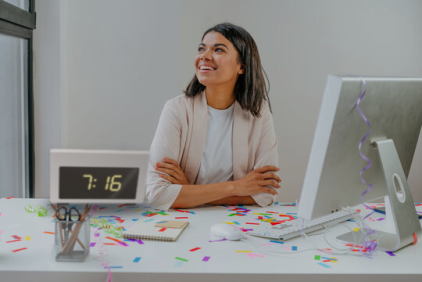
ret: **7:16**
